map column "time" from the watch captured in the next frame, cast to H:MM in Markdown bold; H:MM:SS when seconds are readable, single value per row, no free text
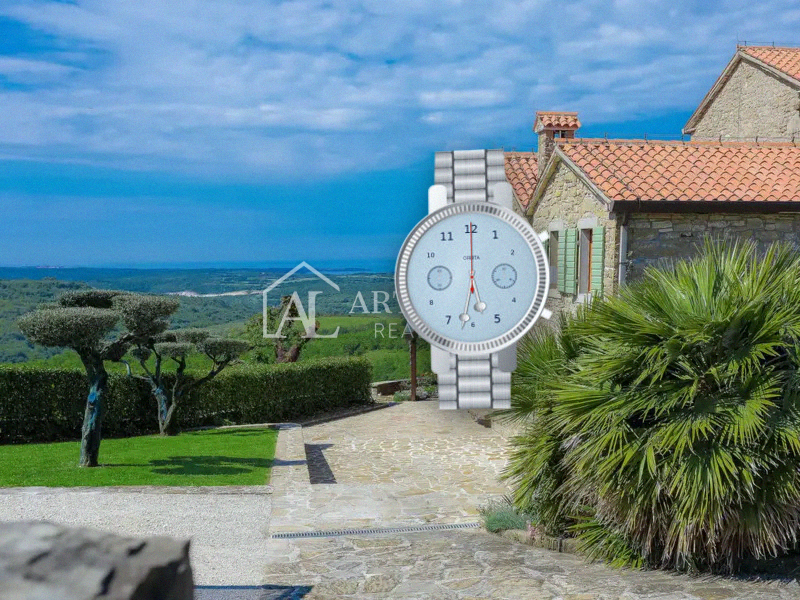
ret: **5:32**
